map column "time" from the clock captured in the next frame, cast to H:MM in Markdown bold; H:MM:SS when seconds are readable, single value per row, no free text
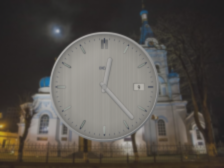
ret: **12:23**
